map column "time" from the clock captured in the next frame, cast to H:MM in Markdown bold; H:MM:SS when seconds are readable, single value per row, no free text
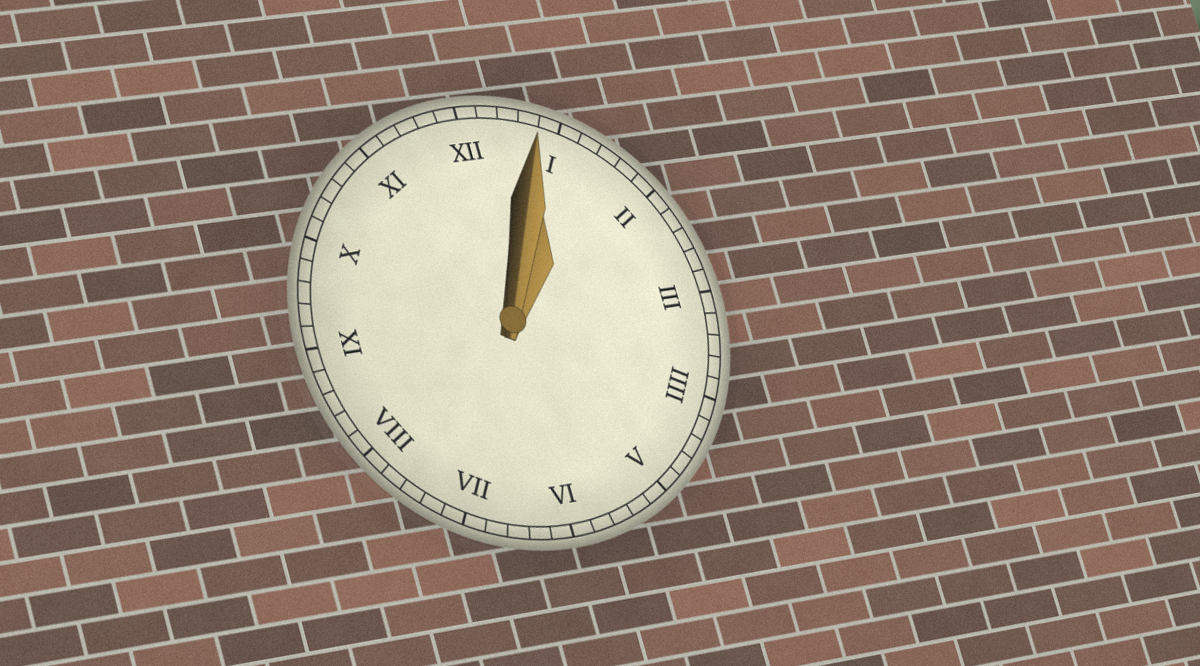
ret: **1:04**
